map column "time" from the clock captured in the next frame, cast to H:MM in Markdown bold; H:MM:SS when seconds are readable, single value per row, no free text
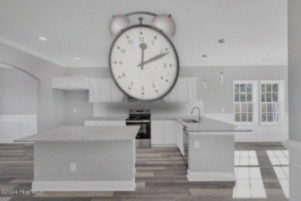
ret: **12:11**
